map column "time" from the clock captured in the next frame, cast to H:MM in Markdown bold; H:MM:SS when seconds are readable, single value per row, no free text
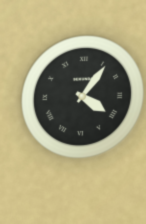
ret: **4:06**
